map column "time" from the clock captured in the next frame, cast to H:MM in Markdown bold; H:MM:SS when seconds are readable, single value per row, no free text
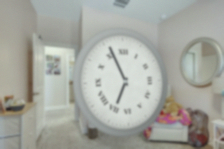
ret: **6:56**
